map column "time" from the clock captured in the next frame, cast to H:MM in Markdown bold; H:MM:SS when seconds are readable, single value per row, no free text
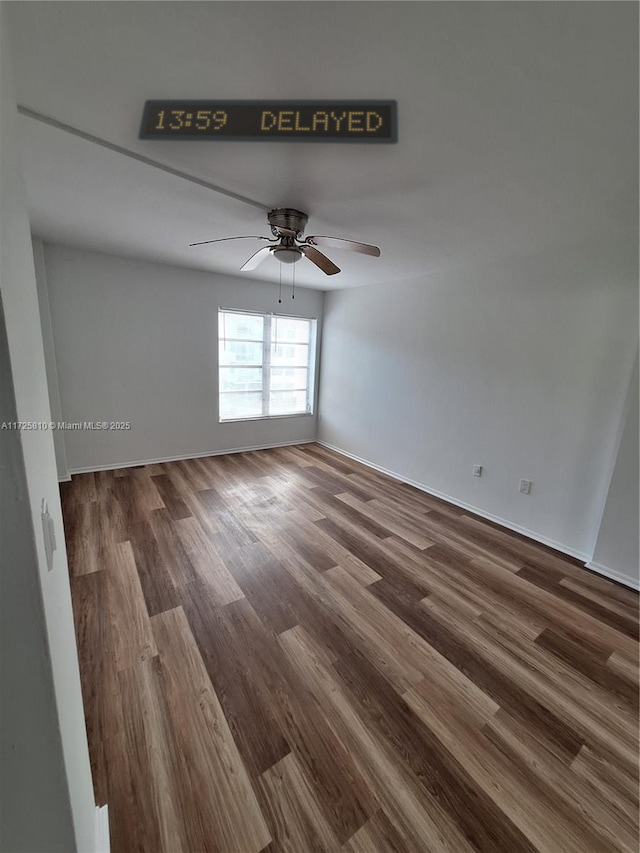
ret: **13:59**
